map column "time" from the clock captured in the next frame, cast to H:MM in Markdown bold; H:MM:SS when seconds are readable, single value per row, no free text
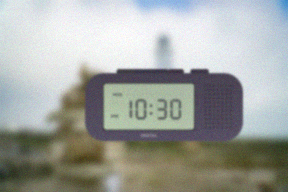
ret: **10:30**
